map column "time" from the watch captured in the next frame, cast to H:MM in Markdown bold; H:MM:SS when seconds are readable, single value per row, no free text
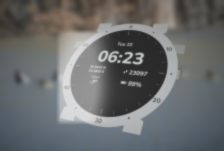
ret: **6:23**
